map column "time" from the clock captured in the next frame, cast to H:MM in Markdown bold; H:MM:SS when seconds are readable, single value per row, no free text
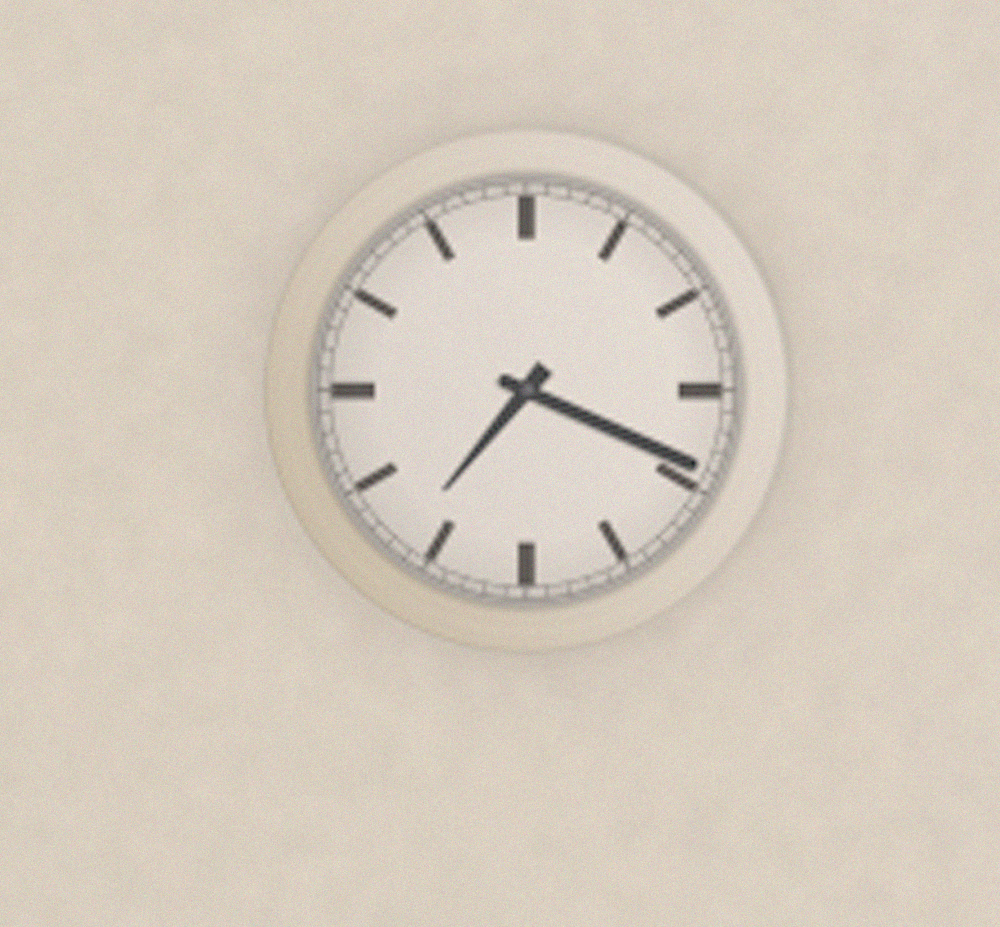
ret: **7:19**
